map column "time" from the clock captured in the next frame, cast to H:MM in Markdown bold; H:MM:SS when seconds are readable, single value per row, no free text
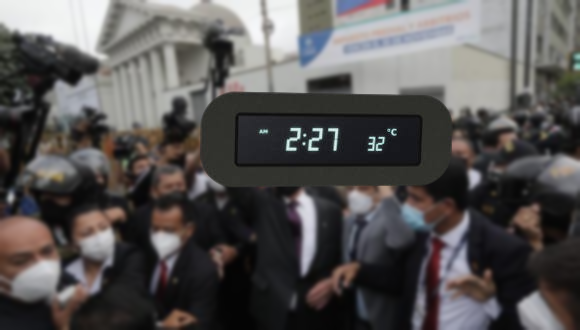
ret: **2:27**
